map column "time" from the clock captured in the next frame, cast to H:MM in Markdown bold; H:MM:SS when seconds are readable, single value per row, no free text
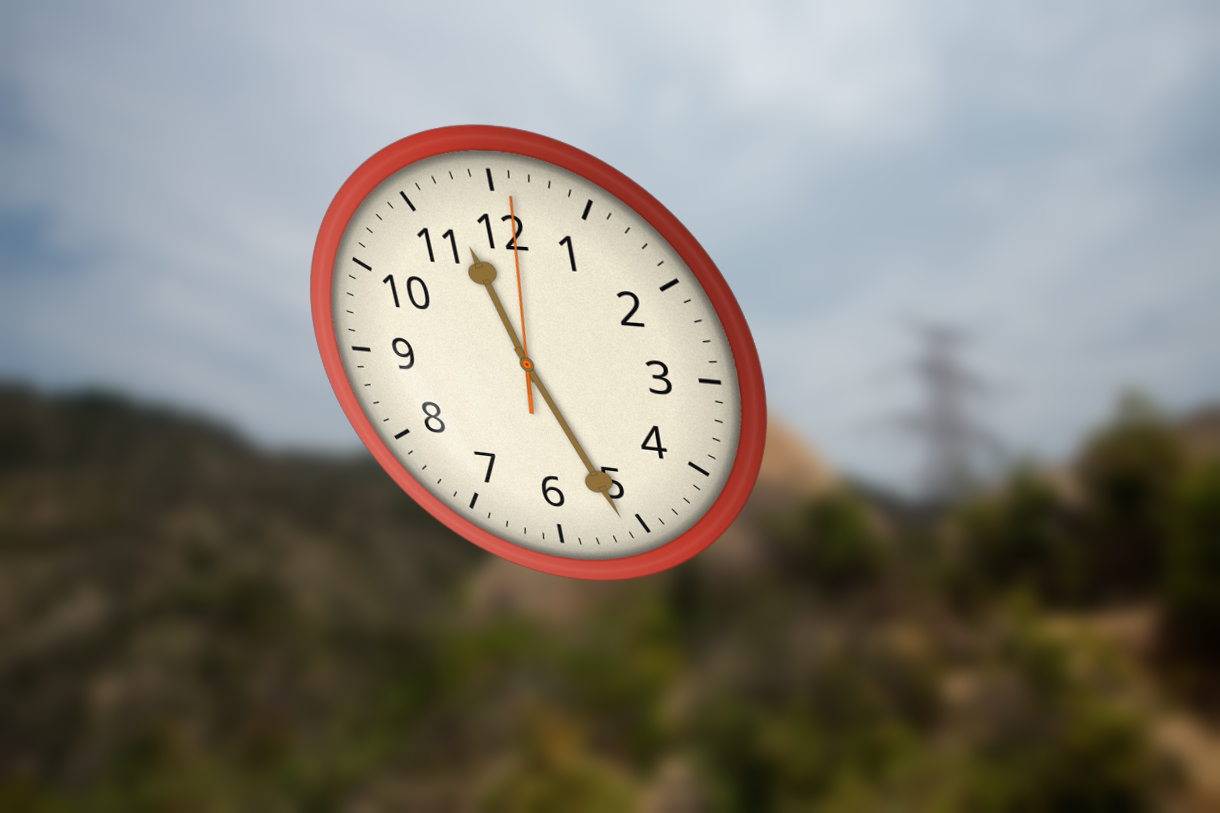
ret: **11:26:01**
